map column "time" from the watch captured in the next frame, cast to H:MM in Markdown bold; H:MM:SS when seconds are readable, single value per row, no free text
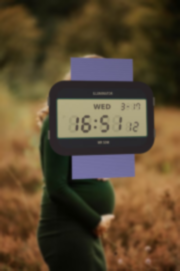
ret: **16:51:12**
